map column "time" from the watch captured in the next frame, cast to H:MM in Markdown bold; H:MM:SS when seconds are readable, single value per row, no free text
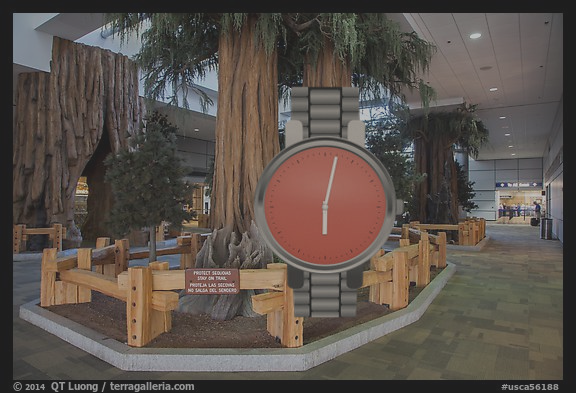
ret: **6:02**
